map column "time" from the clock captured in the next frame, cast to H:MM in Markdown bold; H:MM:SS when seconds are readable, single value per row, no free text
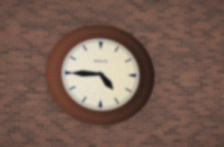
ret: **4:45**
